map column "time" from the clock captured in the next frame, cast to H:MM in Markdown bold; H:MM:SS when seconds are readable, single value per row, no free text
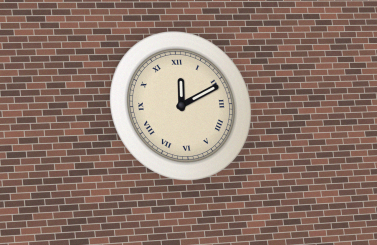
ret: **12:11**
